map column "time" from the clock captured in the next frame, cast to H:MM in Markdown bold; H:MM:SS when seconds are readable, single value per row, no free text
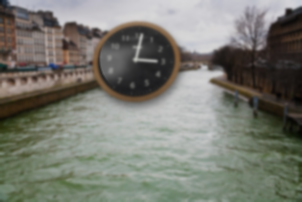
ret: **3:01**
